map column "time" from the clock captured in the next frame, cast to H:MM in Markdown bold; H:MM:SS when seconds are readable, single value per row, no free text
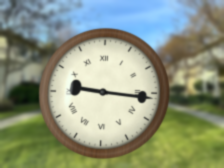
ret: **9:16**
